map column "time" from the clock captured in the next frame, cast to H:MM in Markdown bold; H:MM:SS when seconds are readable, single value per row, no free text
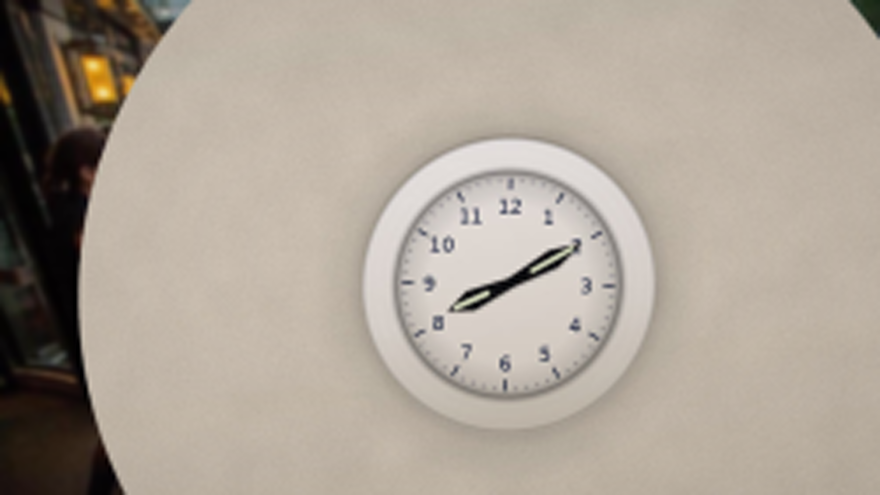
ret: **8:10**
